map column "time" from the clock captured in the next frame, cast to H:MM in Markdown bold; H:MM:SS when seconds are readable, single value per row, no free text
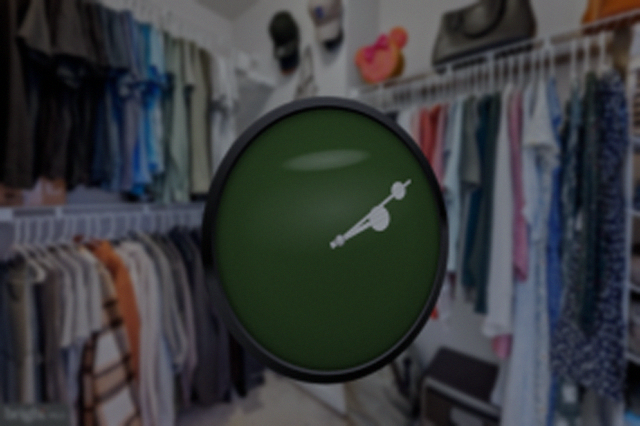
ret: **2:09**
